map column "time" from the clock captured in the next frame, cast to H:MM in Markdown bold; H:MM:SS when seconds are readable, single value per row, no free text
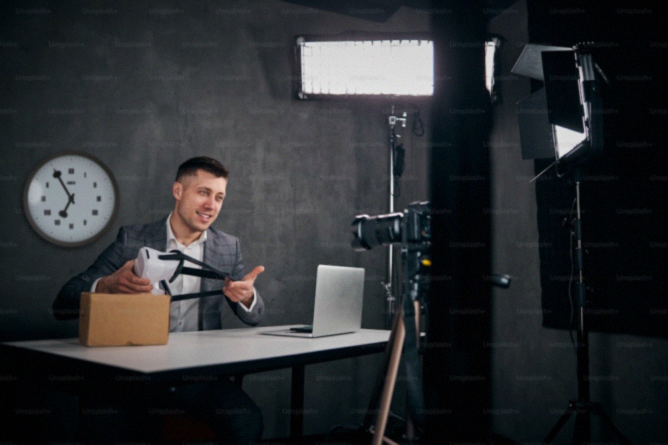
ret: **6:55**
